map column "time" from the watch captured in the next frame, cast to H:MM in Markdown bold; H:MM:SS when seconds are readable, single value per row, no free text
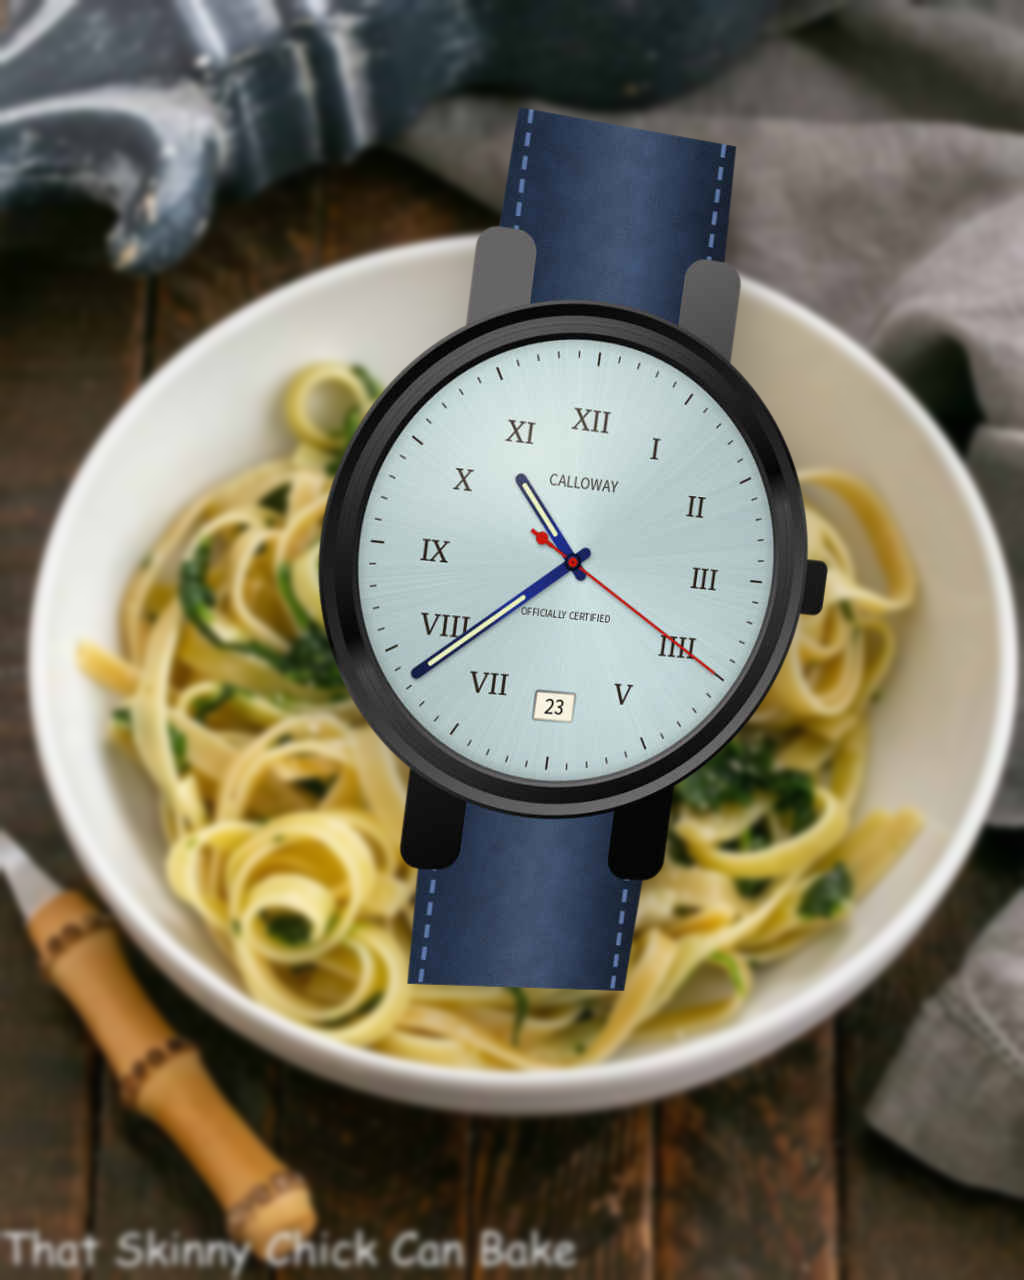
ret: **10:38:20**
